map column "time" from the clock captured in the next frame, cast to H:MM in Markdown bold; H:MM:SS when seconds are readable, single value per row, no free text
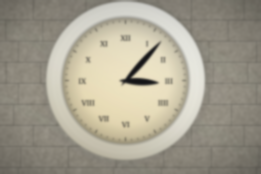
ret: **3:07**
